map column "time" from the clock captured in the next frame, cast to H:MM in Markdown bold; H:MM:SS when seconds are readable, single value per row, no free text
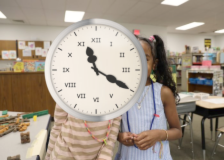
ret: **11:20**
